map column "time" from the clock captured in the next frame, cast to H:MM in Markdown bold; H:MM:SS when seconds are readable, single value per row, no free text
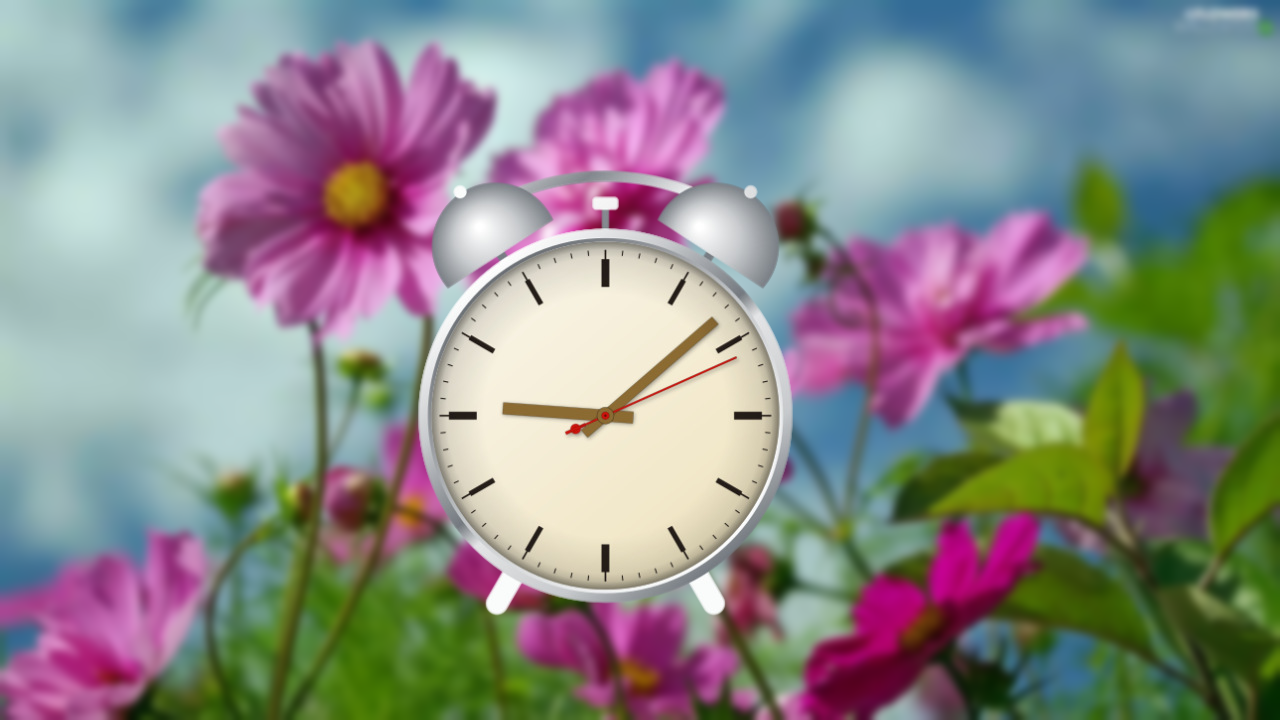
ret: **9:08:11**
